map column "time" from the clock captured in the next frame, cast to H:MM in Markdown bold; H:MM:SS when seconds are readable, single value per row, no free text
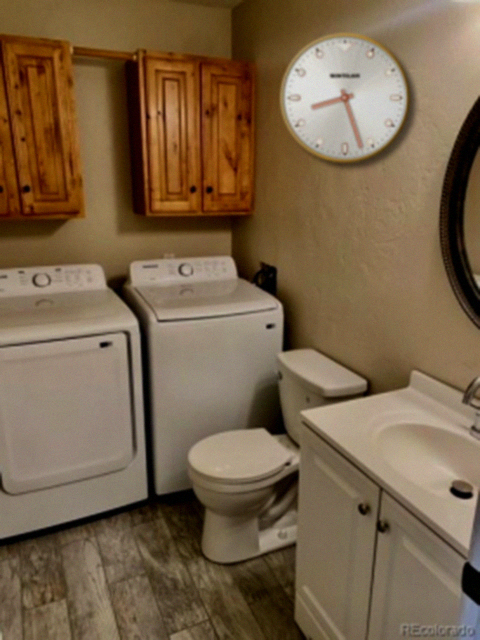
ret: **8:27**
